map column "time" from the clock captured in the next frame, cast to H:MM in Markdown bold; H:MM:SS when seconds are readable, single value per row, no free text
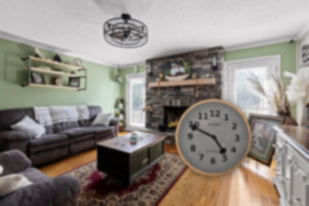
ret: **4:49**
